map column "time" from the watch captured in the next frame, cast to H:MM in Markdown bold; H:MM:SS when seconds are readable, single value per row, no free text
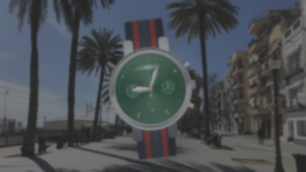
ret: **9:04**
